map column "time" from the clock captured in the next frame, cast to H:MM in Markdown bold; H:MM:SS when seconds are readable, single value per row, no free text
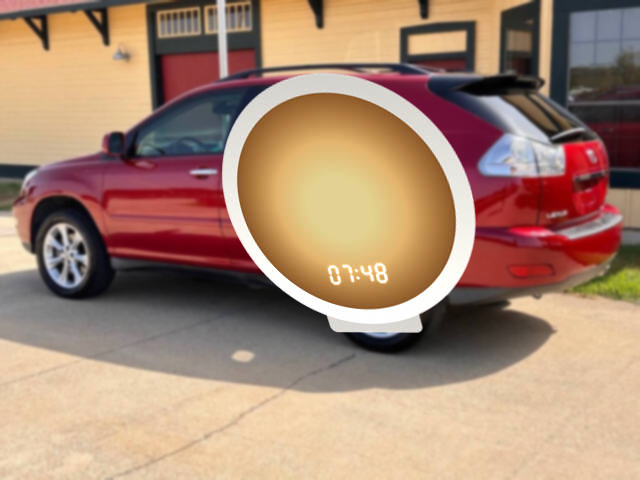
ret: **7:48**
